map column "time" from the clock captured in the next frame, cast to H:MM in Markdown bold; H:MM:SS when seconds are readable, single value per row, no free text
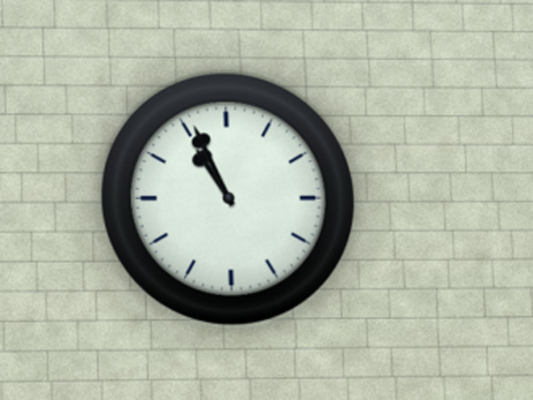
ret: **10:56**
